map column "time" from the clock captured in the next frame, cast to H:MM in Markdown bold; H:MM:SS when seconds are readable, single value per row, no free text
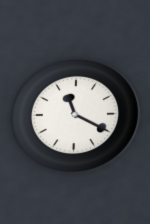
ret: **11:20**
